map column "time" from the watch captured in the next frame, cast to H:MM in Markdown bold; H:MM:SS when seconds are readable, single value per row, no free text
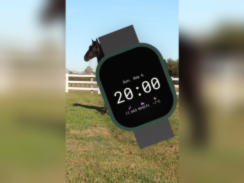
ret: **20:00**
